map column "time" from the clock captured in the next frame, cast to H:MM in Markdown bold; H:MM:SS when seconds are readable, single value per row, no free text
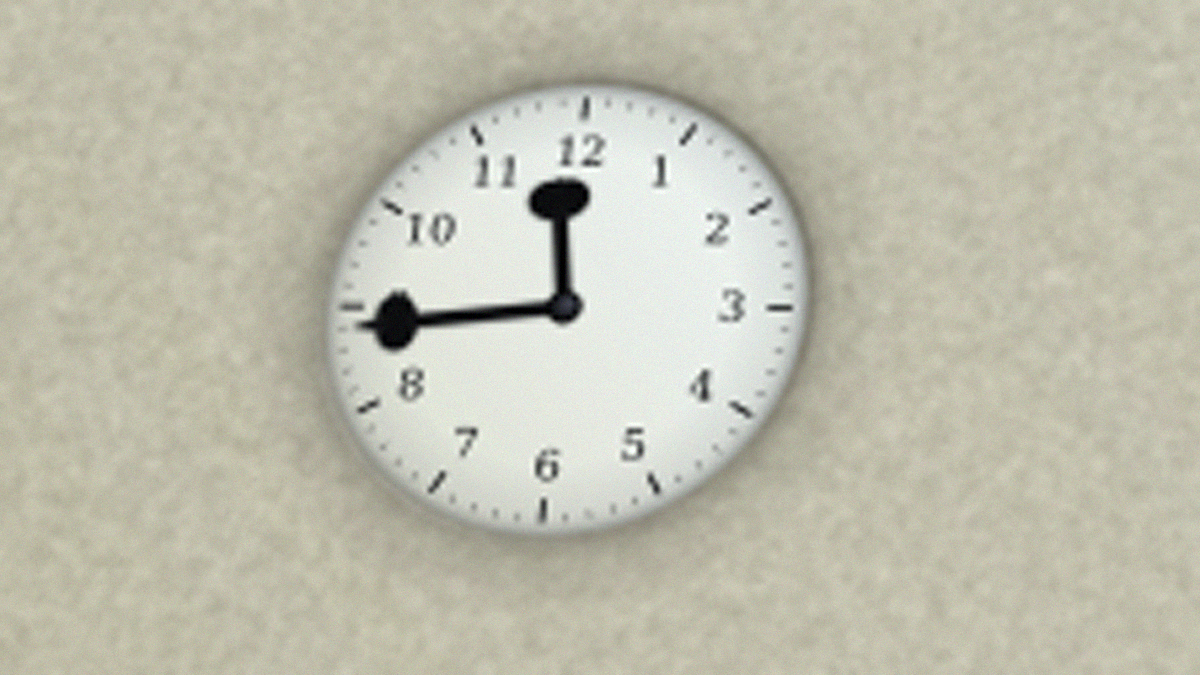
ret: **11:44**
